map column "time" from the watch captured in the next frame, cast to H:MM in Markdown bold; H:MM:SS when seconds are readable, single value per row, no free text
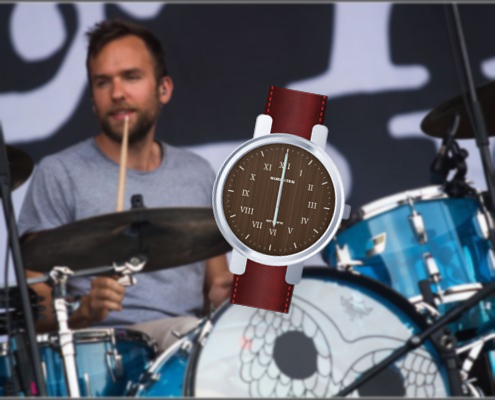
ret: **6:00**
